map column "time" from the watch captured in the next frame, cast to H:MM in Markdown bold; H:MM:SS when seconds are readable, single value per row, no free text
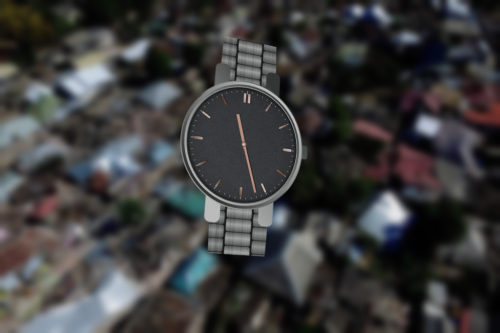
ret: **11:27**
